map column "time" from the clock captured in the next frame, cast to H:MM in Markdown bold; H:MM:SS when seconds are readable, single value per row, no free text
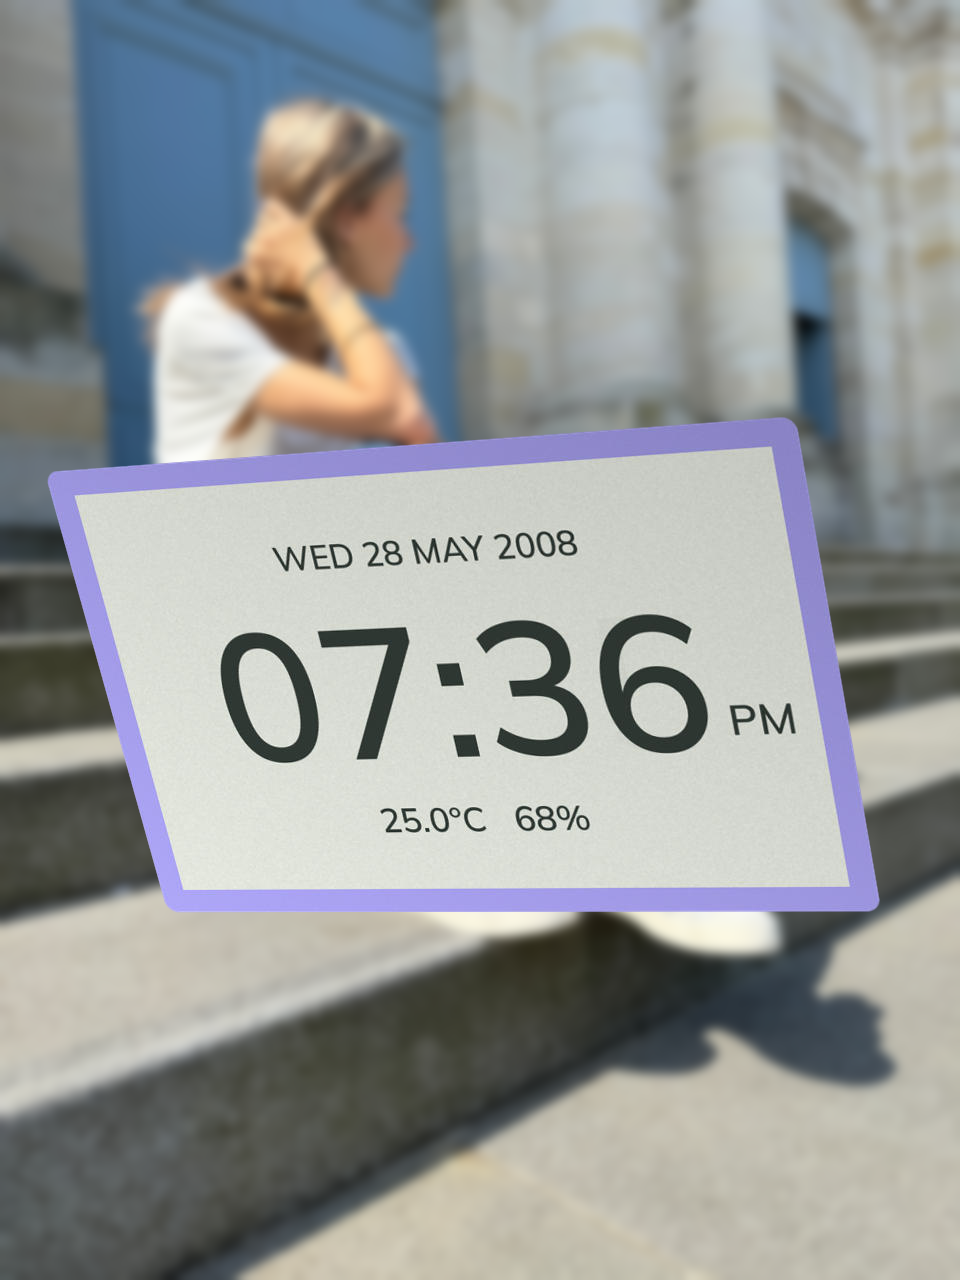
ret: **7:36**
